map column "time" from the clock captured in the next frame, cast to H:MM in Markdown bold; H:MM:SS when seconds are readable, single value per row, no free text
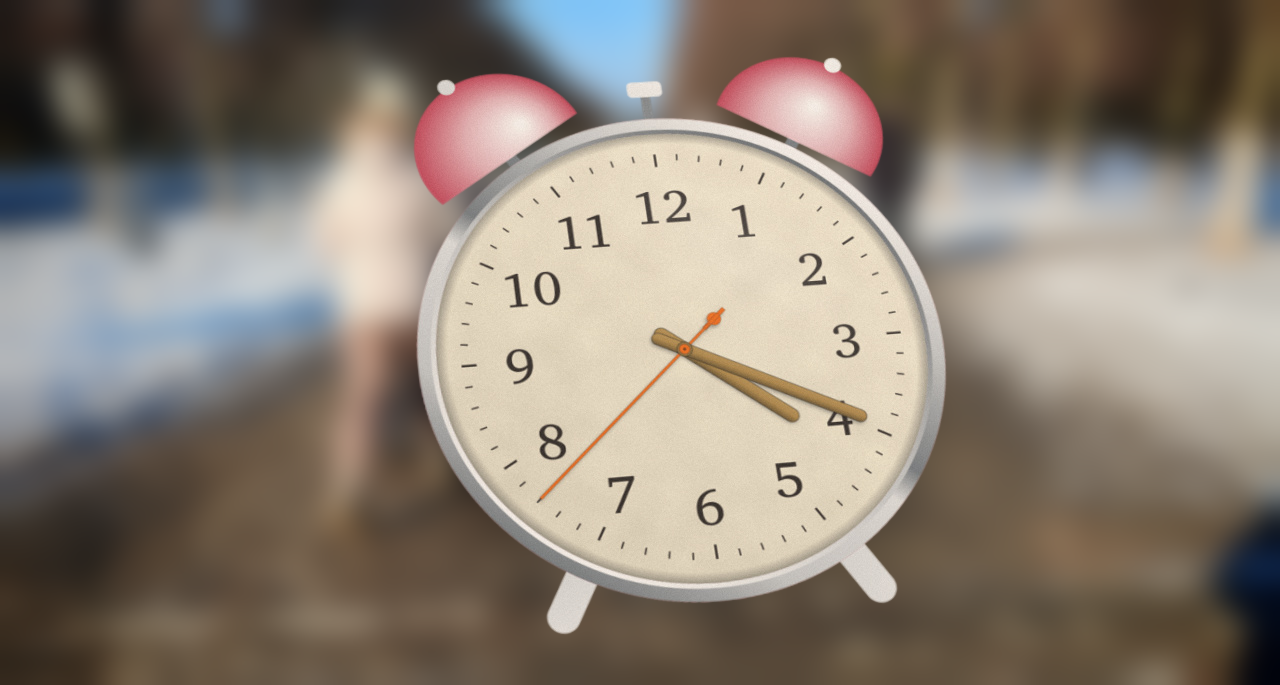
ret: **4:19:38**
